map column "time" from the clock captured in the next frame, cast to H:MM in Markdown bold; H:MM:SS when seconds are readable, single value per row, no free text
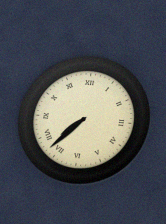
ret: **7:37**
